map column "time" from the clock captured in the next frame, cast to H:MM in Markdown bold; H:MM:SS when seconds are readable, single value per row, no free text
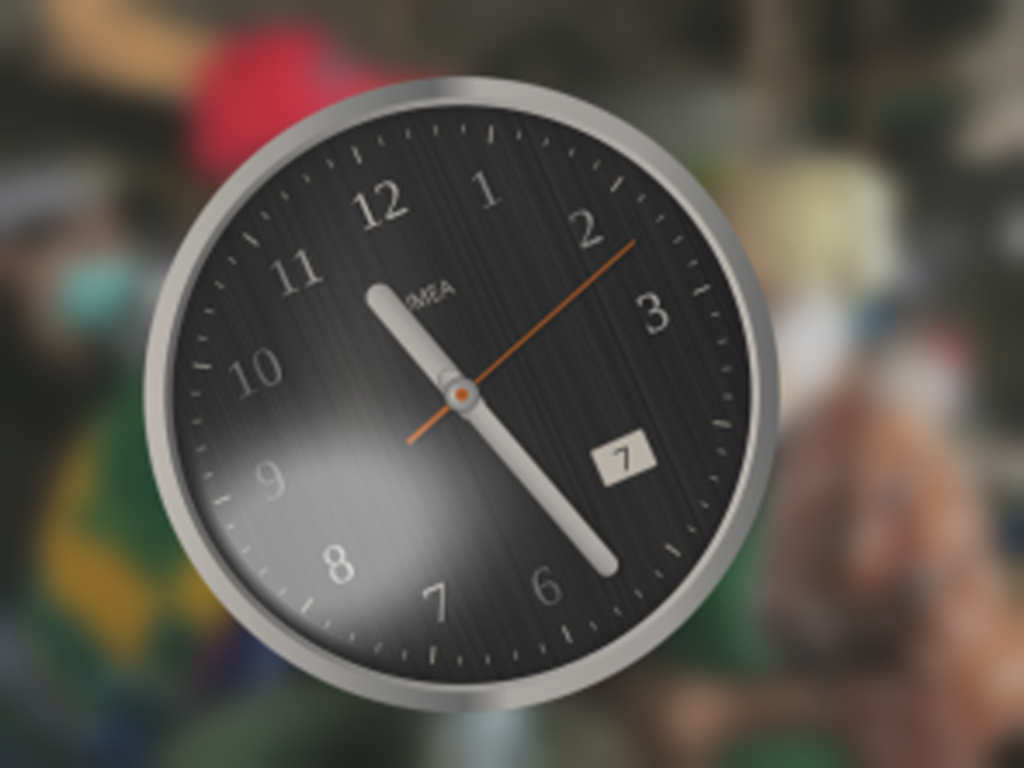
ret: **11:27:12**
